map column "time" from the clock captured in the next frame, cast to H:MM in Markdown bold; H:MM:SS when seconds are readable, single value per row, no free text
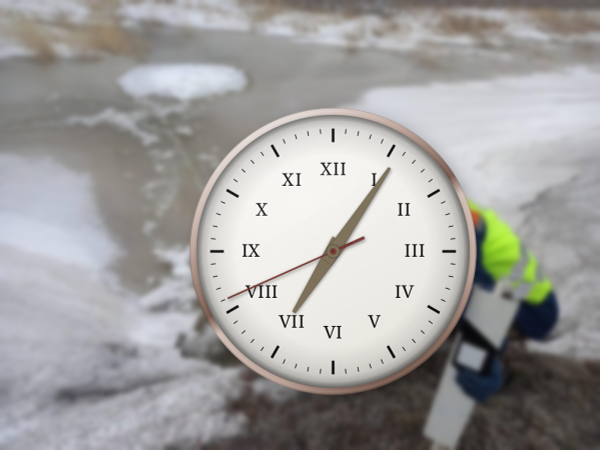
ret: **7:05:41**
